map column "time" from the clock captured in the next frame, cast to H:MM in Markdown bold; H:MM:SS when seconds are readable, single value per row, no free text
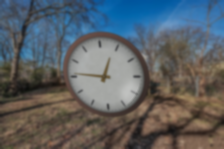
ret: **12:46**
